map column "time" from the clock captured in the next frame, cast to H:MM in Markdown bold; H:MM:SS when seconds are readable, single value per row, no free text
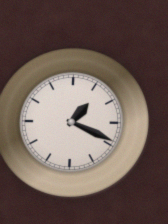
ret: **1:19**
